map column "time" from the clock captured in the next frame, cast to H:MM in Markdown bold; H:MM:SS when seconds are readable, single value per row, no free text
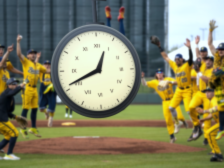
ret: **12:41**
